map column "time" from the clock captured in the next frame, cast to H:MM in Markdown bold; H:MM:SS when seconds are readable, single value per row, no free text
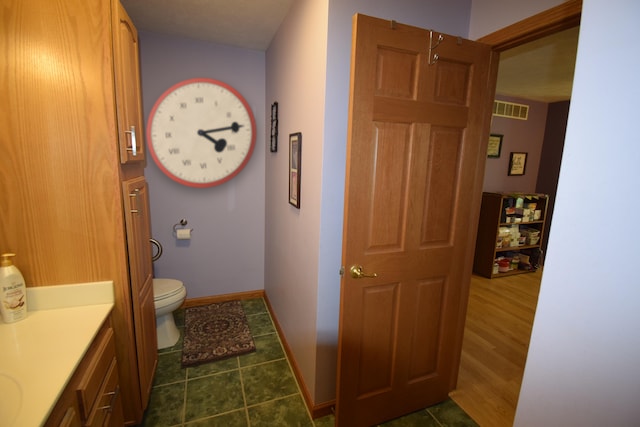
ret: **4:14**
